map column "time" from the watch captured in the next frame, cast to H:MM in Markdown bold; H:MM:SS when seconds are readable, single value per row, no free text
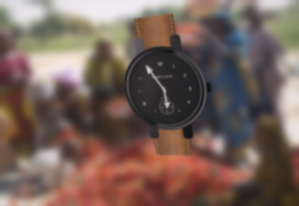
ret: **5:55**
